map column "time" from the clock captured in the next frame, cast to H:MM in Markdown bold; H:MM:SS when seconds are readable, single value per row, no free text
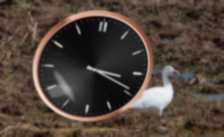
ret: **3:19**
